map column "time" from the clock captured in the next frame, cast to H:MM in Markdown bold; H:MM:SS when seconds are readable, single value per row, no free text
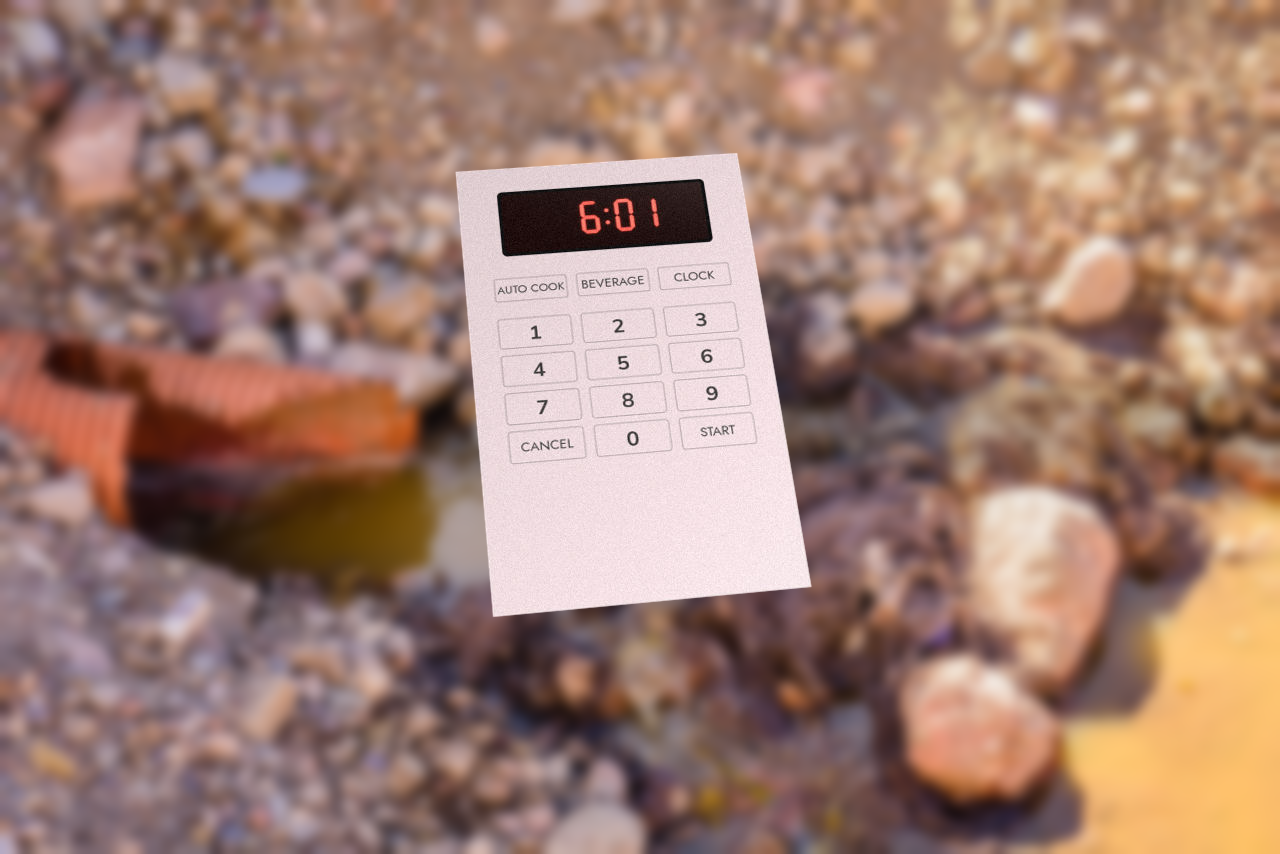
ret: **6:01**
